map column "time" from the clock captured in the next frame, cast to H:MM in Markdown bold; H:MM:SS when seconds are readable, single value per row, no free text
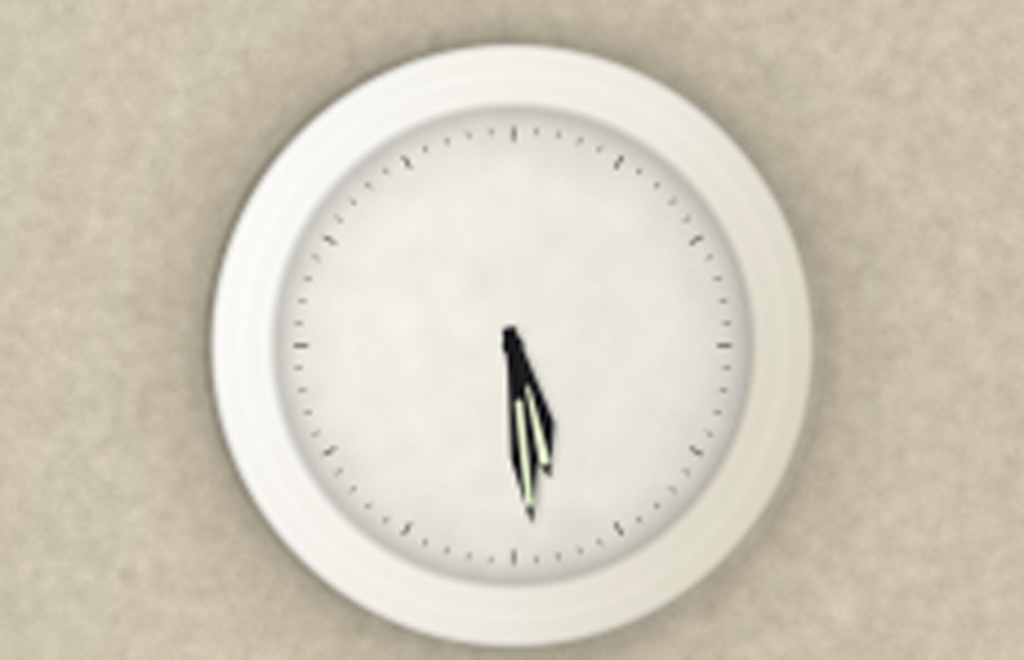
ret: **5:29**
